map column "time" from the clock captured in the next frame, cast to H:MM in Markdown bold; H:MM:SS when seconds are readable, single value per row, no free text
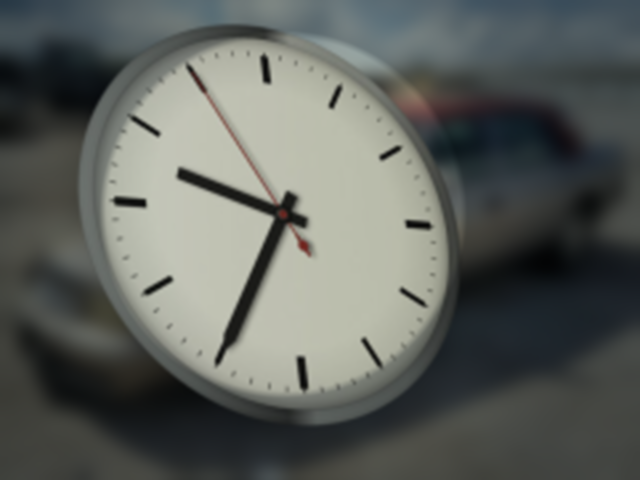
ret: **9:34:55**
